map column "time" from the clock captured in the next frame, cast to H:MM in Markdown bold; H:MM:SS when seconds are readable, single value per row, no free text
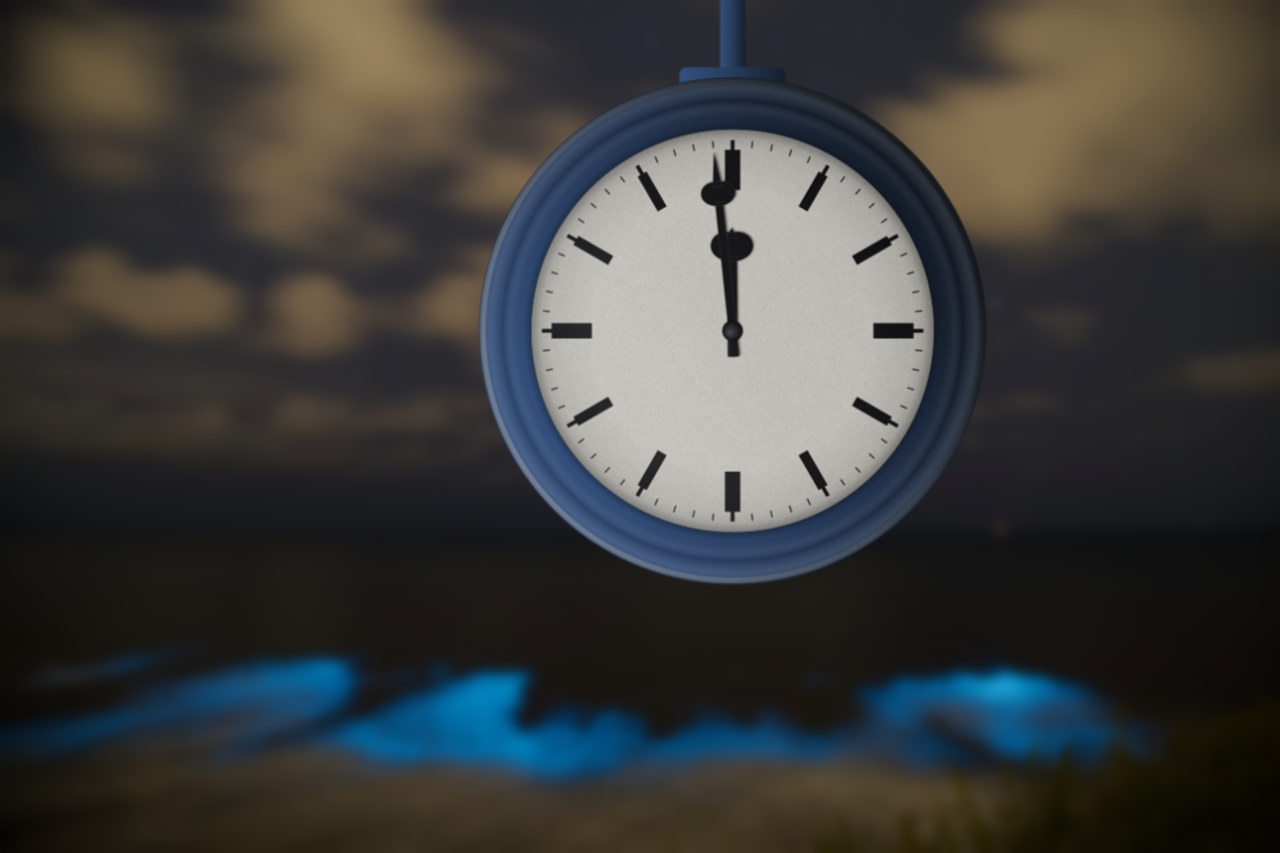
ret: **11:59**
